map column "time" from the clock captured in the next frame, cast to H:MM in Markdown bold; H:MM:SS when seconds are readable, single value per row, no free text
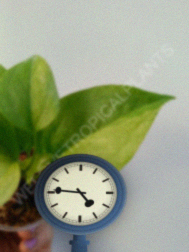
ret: **4:46**
